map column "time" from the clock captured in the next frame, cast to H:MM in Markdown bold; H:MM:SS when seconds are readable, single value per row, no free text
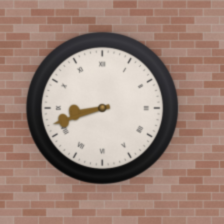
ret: **8:42**
